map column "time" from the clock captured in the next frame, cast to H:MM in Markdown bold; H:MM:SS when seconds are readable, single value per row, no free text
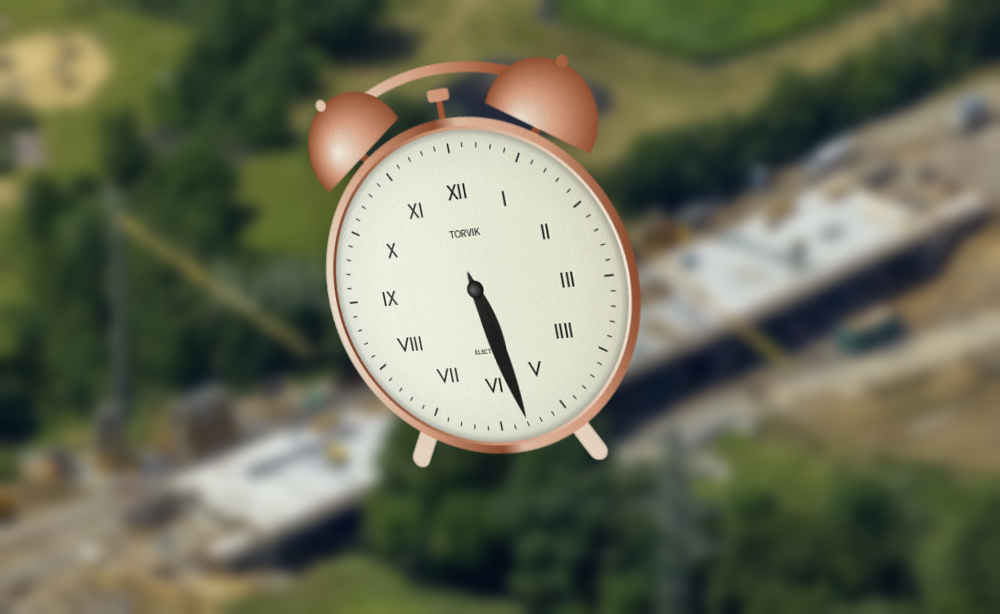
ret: **5:28**
